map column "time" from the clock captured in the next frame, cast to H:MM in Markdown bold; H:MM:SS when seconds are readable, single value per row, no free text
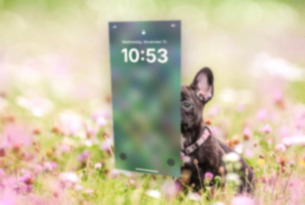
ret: **10:53**
